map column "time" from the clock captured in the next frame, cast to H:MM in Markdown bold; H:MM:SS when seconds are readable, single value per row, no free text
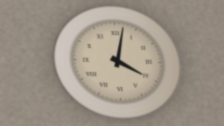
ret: **4:02**
